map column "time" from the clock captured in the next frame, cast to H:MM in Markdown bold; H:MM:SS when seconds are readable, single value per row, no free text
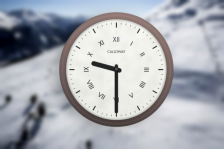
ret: **9:30**
